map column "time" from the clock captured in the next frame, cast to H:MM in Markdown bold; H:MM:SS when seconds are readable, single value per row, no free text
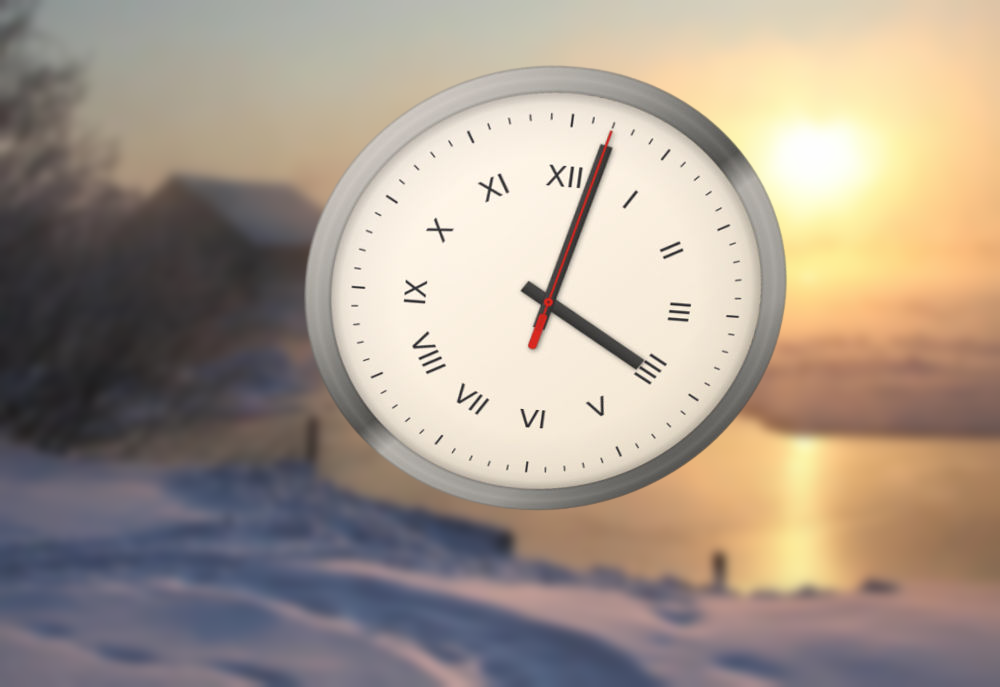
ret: **4:02:02**
